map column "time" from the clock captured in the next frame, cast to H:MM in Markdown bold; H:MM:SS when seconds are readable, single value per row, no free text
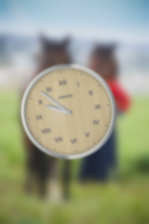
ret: **9:53**
